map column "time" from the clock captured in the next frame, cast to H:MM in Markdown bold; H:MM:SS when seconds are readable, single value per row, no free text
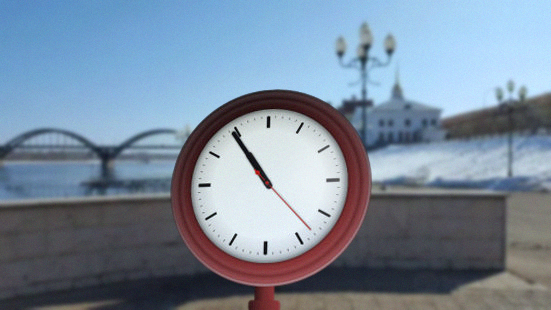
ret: **10:54:23**
